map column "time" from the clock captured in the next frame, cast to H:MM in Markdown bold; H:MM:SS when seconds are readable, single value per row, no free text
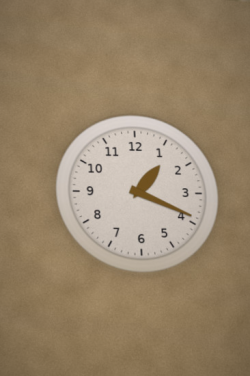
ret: **1:19**
